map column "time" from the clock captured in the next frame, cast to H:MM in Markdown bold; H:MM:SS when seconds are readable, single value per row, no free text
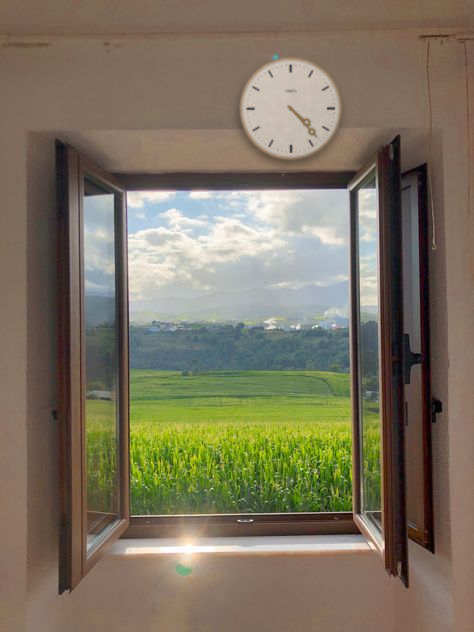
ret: **4:23**
